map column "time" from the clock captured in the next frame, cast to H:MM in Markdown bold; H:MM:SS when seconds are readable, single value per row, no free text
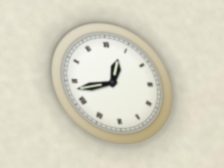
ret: **12:43**
